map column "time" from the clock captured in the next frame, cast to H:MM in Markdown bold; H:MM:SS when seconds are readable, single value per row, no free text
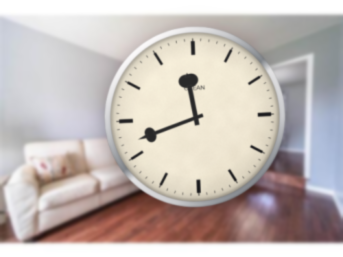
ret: **11:42**
